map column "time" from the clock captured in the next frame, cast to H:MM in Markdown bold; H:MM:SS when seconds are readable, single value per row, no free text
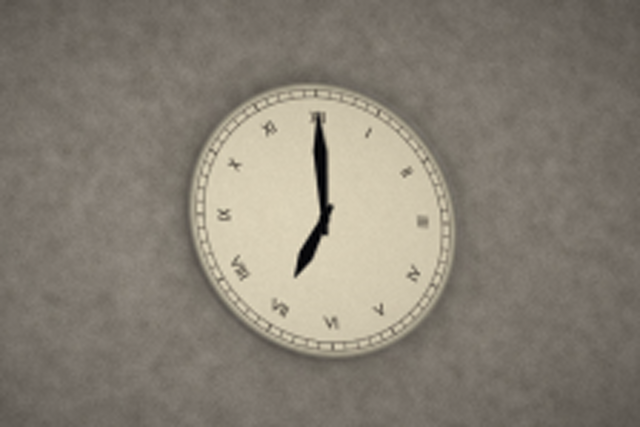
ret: **7:00**
